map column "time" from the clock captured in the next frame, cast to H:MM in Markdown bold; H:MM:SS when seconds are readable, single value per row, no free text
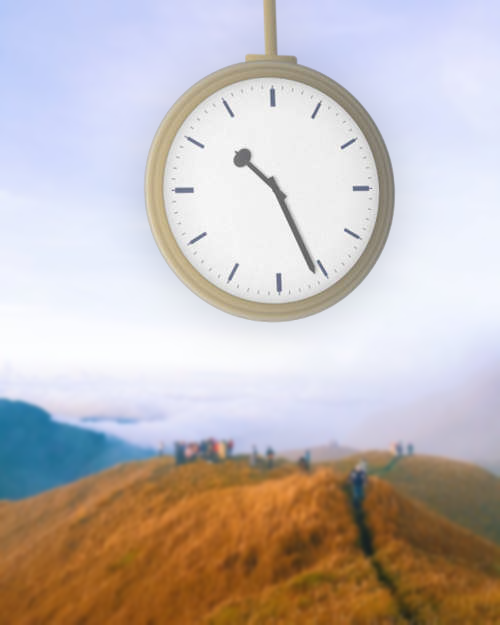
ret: **10:26**
